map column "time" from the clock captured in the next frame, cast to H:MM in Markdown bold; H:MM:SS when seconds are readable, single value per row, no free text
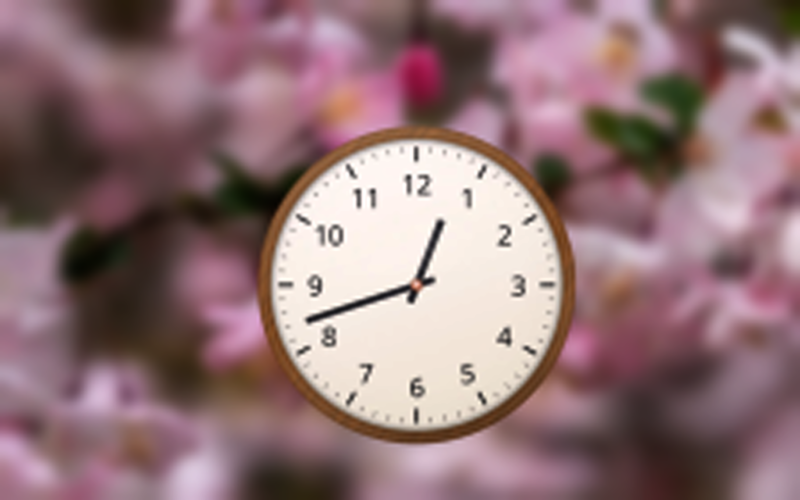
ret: **12:42**
